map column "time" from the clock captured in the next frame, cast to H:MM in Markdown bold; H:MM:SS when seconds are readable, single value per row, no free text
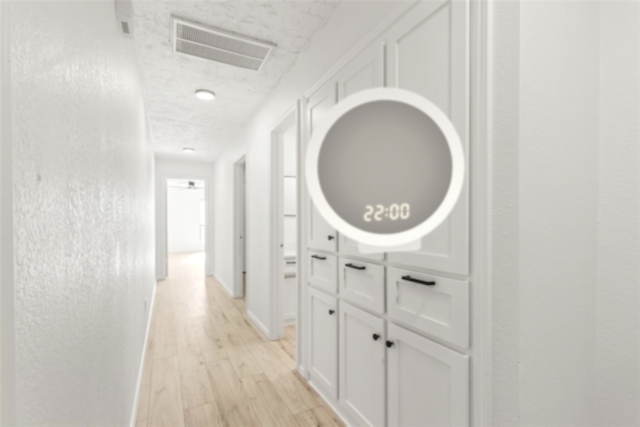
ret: **22:00**
